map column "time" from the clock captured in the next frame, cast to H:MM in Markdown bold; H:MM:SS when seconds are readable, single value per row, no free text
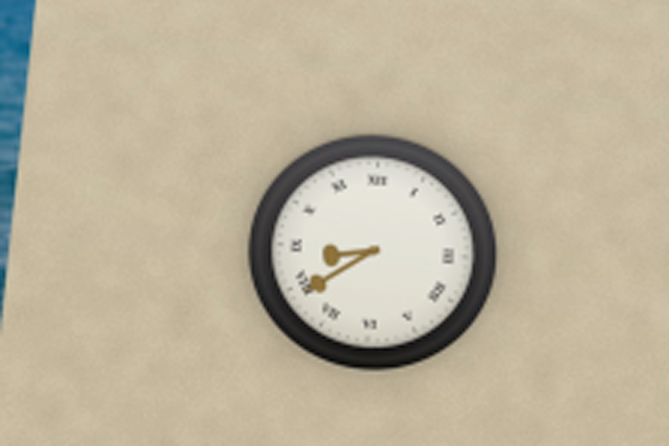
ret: **8:39**
